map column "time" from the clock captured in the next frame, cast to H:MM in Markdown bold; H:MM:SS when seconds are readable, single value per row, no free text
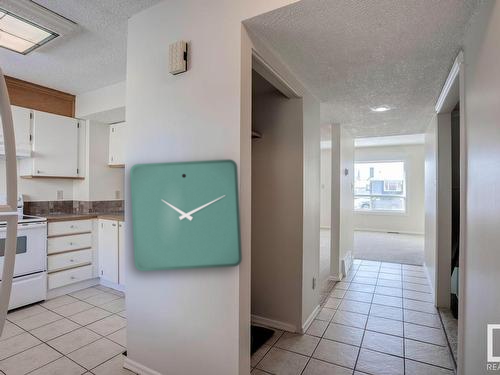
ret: **10:11**
